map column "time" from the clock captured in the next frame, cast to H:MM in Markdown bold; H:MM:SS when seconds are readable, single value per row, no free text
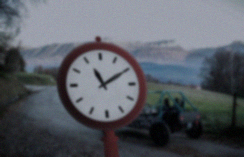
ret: **11:10**
